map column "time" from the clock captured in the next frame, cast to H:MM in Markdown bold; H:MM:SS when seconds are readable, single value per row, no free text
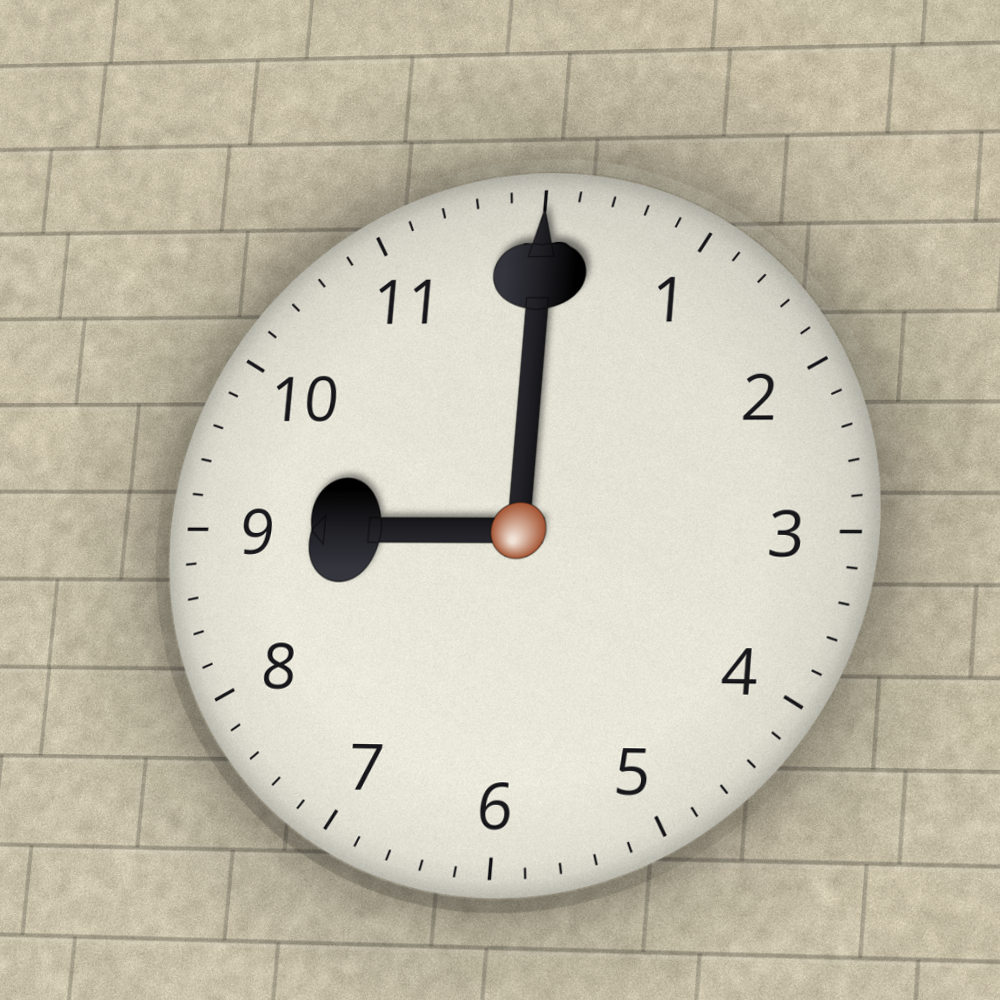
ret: **9:00**
